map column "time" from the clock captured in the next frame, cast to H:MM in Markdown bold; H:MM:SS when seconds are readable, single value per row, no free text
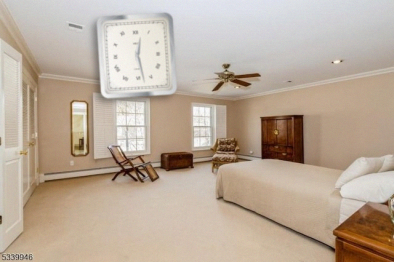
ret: **12:28**
